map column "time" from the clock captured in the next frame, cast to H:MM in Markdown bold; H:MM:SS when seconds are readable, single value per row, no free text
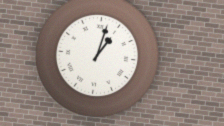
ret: **1:02**
